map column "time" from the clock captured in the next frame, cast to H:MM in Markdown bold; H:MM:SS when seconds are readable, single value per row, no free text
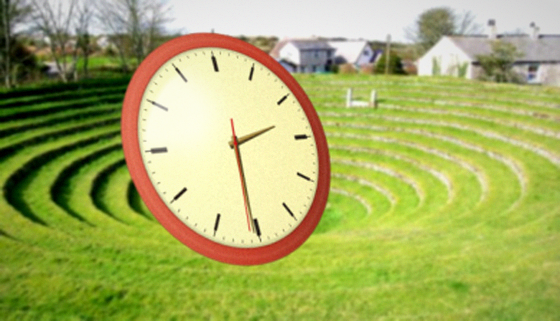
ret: **2:30:31**
